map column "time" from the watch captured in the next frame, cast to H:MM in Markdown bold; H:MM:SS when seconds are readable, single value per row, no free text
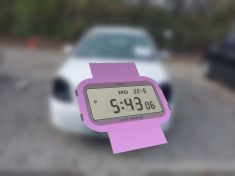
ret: **5:43:06**
